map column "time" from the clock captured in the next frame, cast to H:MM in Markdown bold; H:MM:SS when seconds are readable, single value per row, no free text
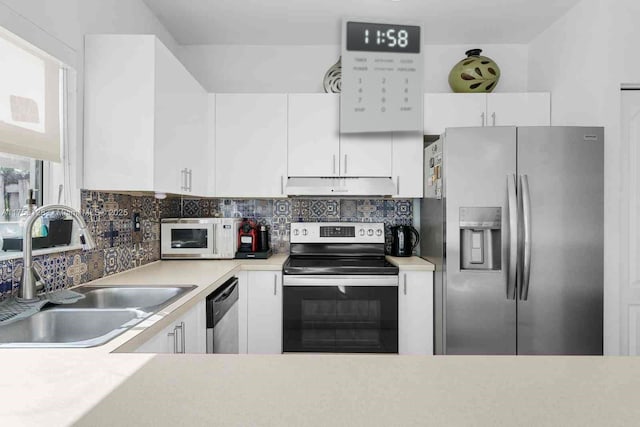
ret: **11:58**
